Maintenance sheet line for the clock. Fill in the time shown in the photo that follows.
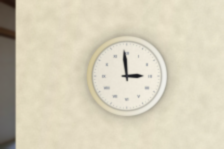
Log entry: 2:59
